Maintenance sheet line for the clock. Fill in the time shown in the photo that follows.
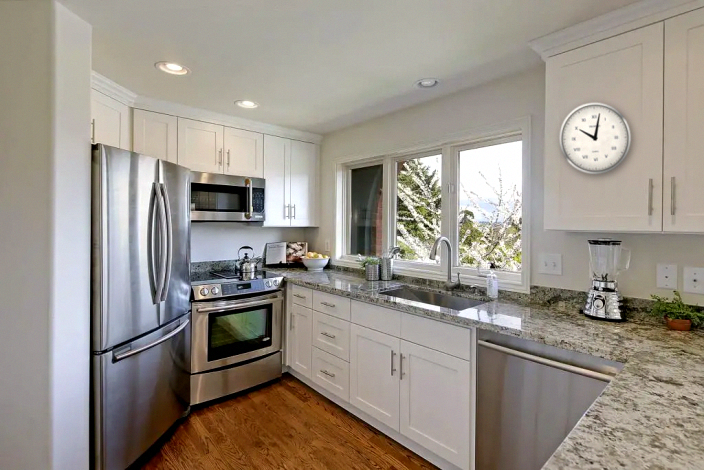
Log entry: 10:02
